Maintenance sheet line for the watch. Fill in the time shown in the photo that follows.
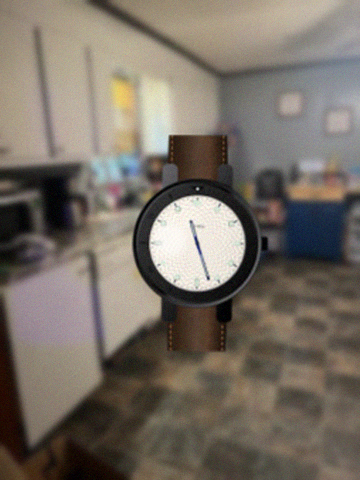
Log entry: 11:27
